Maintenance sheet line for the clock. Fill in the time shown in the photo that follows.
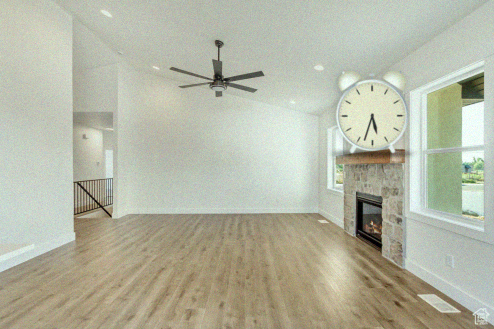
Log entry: 5:33
